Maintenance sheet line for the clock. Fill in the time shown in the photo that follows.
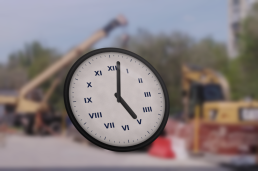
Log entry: 5:02
